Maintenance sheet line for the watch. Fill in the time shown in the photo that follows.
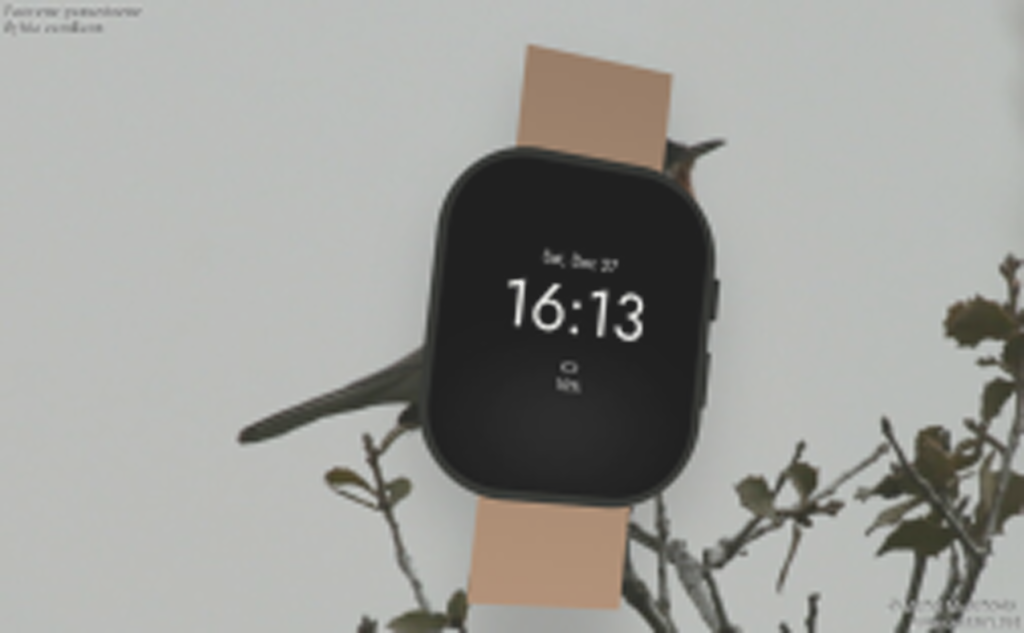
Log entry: 16:13
